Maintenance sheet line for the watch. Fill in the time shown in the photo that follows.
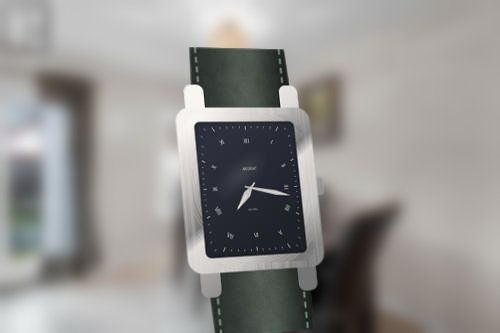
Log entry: 7:17
